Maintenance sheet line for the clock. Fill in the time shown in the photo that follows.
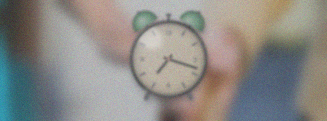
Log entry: 7:18
